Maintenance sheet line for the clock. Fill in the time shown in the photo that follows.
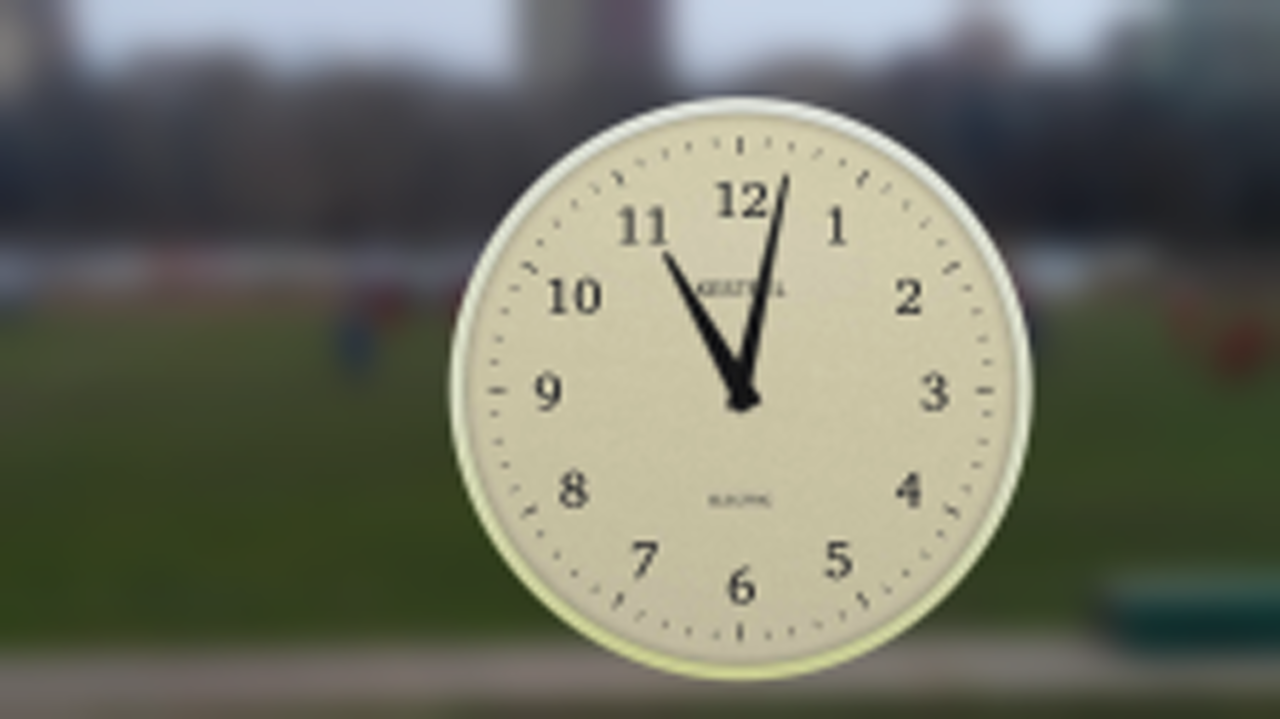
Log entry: 11:02
